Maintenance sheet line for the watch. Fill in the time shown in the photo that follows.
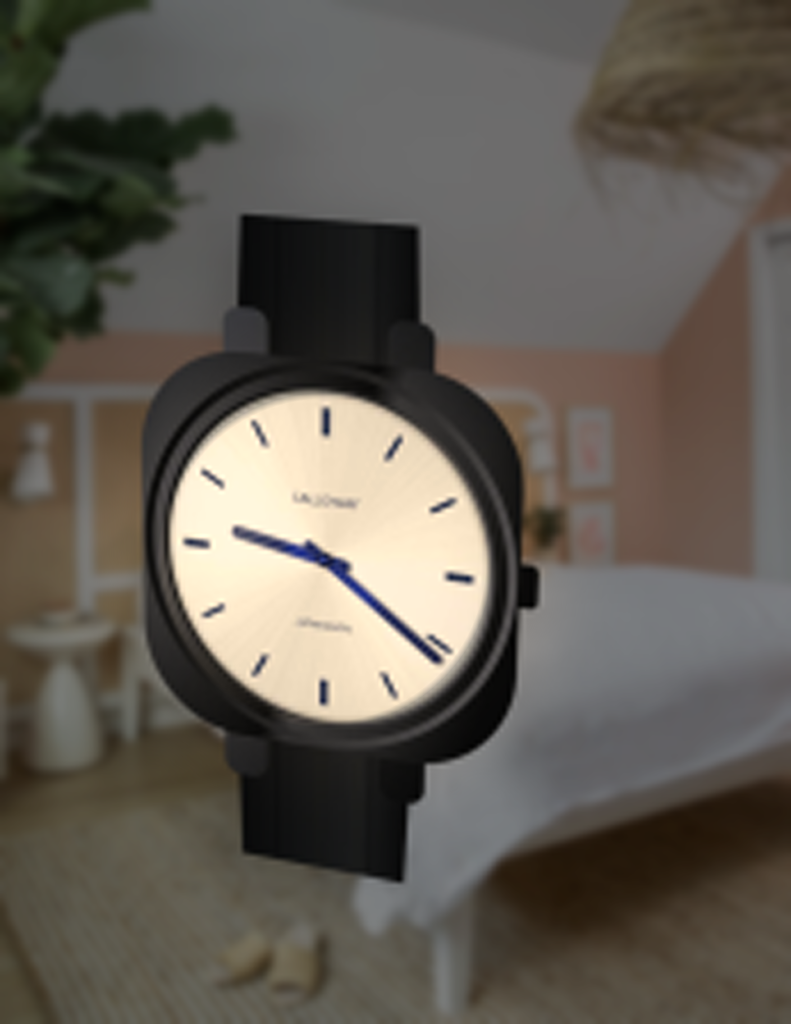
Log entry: 9:21
